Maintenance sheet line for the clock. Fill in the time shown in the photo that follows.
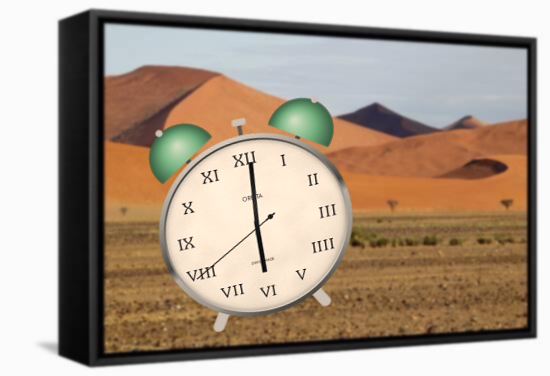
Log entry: 6:00:40
